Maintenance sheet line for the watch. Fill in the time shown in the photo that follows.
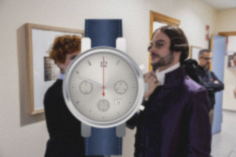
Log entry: 9:49
